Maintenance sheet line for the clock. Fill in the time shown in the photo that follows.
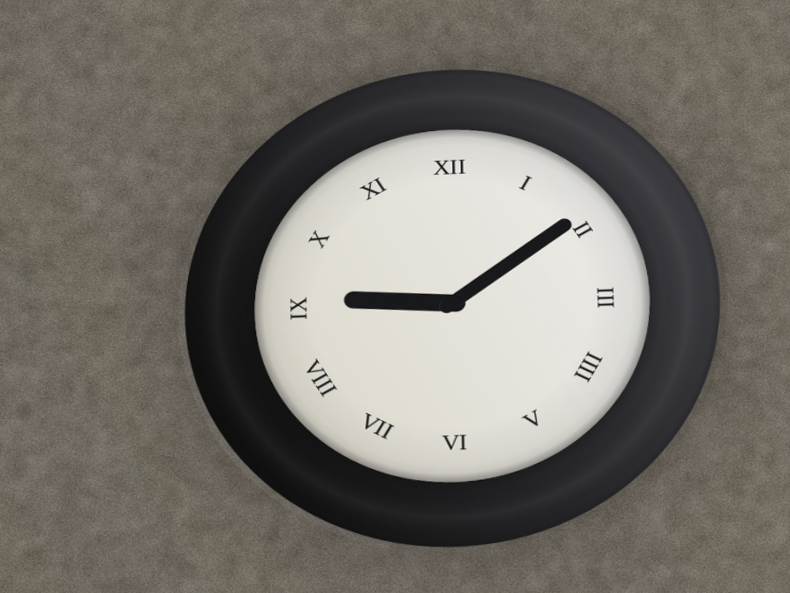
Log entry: 9:09
